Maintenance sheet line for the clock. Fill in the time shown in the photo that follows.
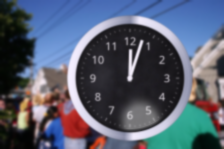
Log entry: 12:03
